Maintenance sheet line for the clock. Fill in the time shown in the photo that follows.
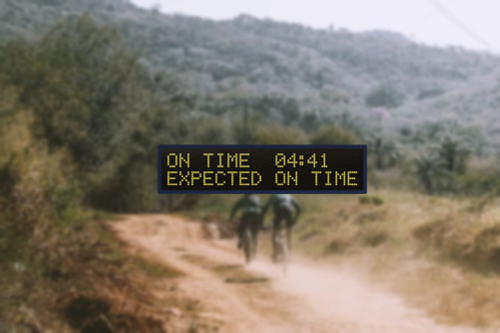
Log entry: 4:41
